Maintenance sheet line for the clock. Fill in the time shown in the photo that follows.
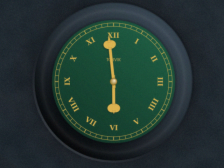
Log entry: 5:59
